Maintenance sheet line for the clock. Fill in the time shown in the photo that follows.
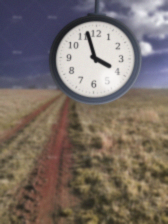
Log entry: 3:57
